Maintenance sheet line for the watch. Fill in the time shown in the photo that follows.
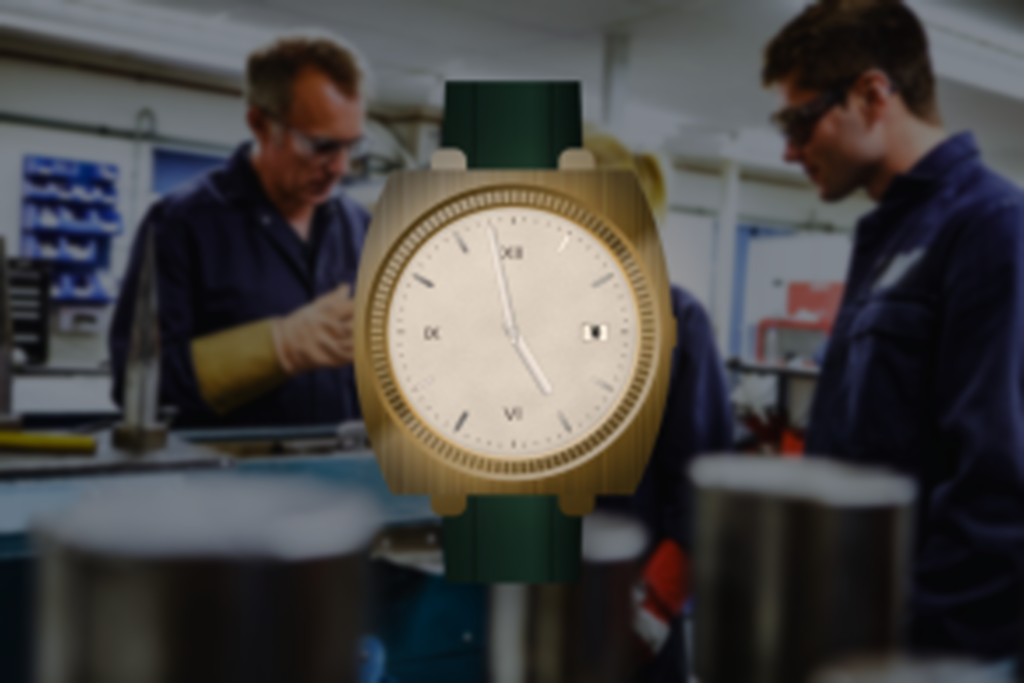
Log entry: 4:58
